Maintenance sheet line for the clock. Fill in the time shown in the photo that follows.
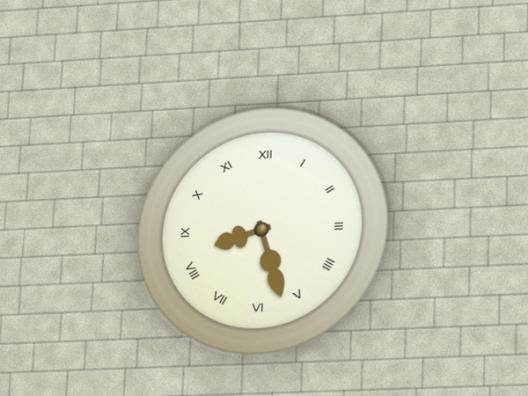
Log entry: 8:27
